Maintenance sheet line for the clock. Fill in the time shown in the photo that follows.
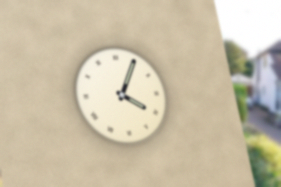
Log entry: 4:05
